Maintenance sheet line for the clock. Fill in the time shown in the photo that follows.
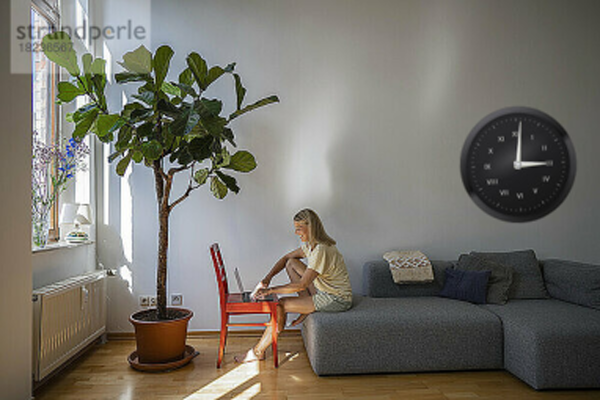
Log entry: 3:01
